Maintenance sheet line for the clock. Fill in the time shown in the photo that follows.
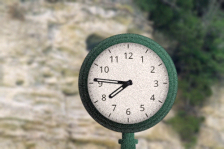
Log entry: 7:46
